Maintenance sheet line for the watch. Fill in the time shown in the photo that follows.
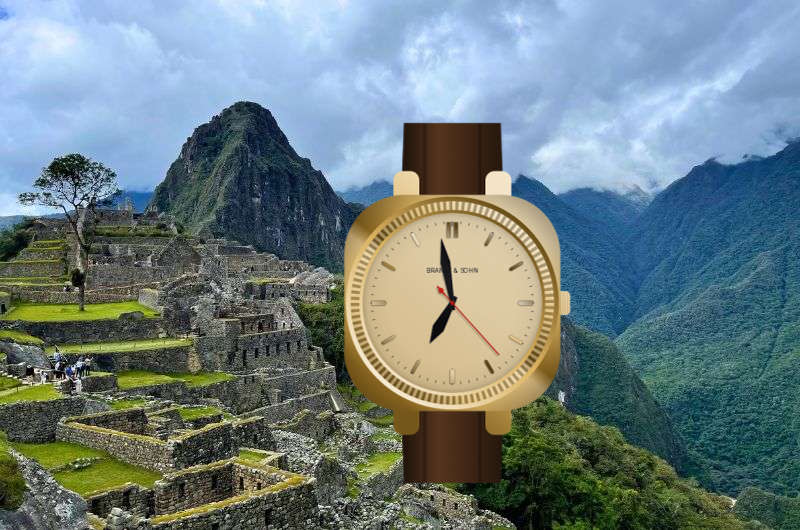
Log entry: 6:58:23
